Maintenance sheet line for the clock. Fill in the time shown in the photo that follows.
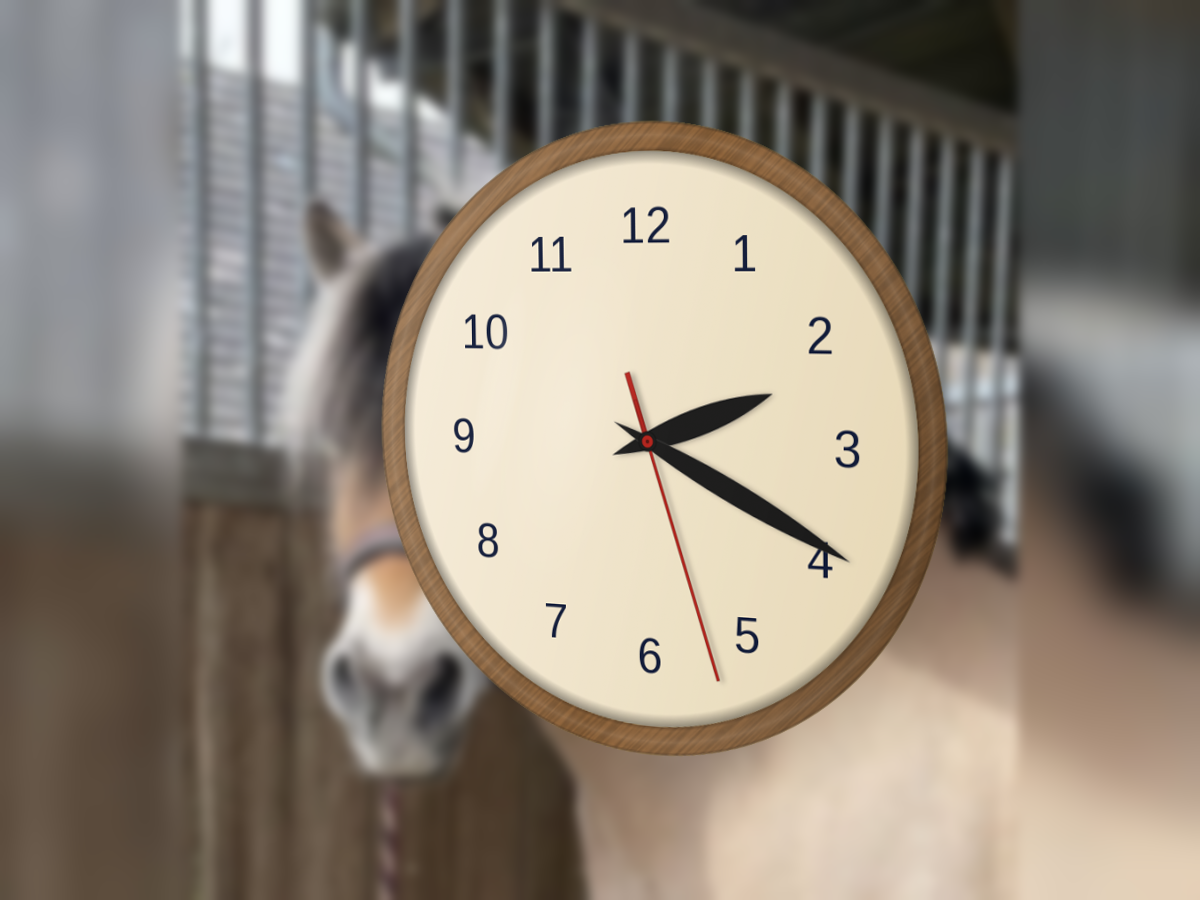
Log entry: 2:19:27
